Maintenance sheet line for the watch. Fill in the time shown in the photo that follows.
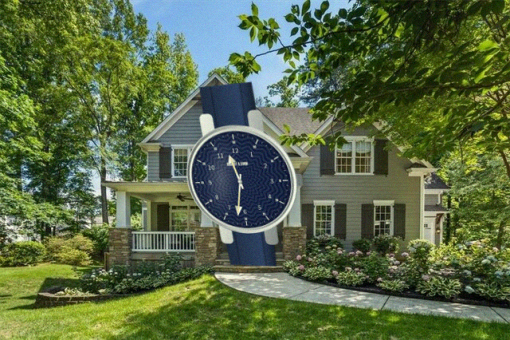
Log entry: 11:32
